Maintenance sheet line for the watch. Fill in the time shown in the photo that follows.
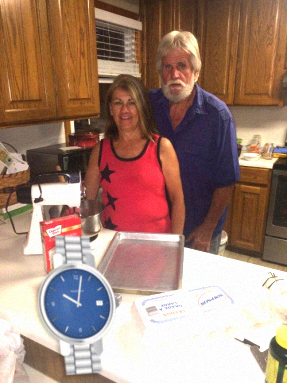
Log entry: 10:02
